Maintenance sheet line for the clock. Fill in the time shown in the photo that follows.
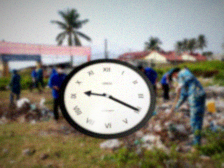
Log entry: 9:20
